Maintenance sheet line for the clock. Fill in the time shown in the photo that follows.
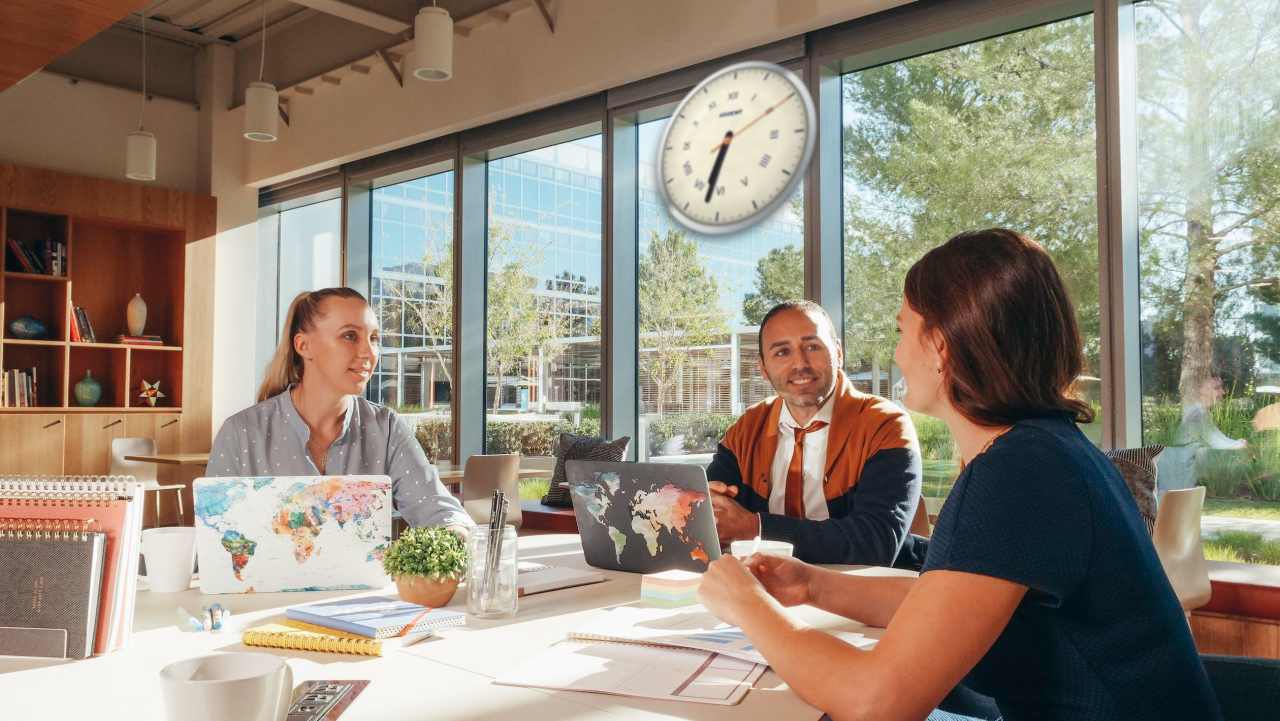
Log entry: 6:32:10
